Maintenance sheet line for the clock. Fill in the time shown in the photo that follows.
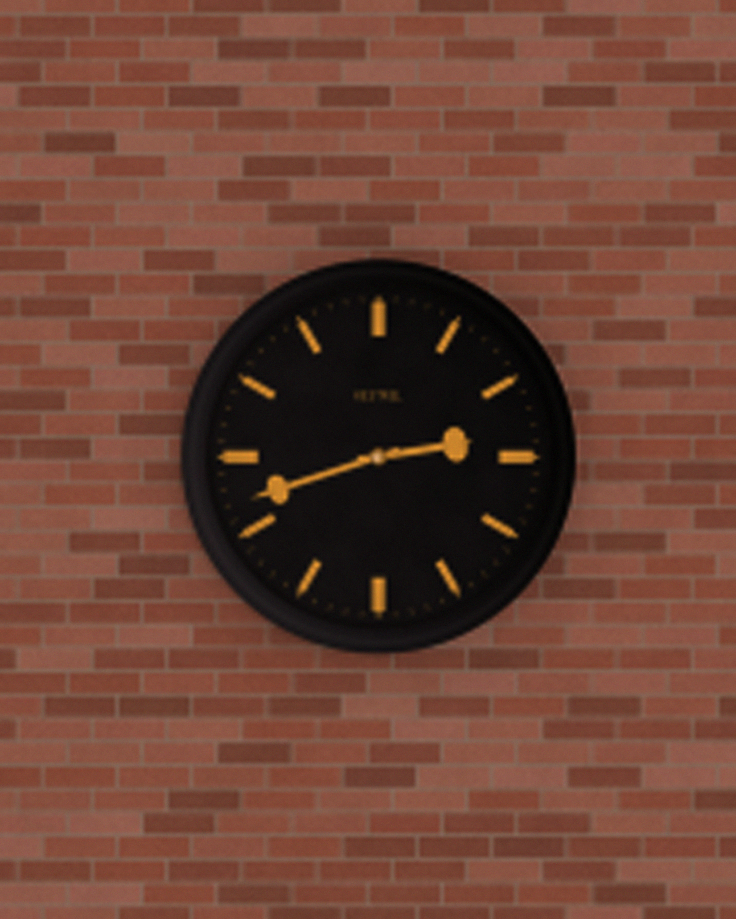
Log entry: 2:42
